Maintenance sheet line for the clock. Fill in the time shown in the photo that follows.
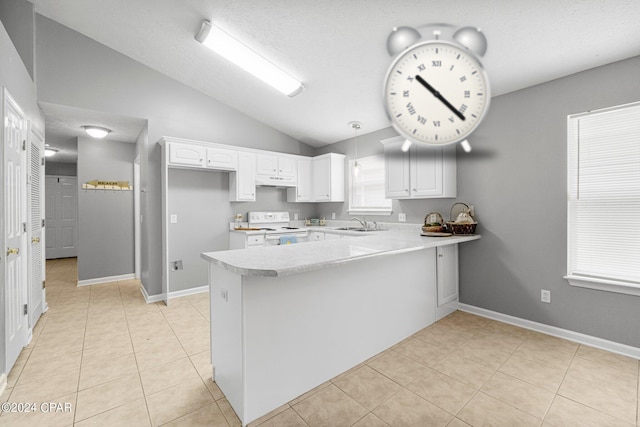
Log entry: 10:22
